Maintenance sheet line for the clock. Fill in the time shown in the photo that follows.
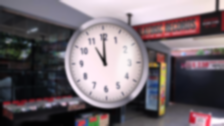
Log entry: 11:00
